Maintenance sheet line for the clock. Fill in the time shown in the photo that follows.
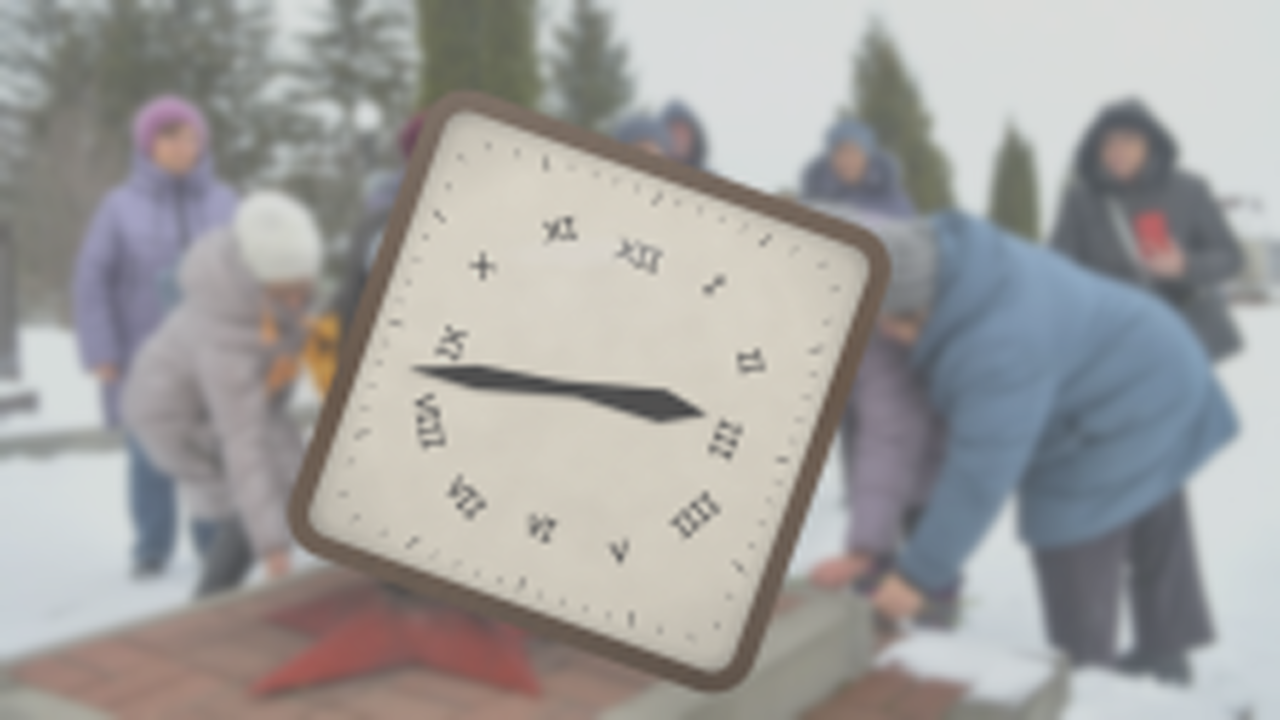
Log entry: 2:43
